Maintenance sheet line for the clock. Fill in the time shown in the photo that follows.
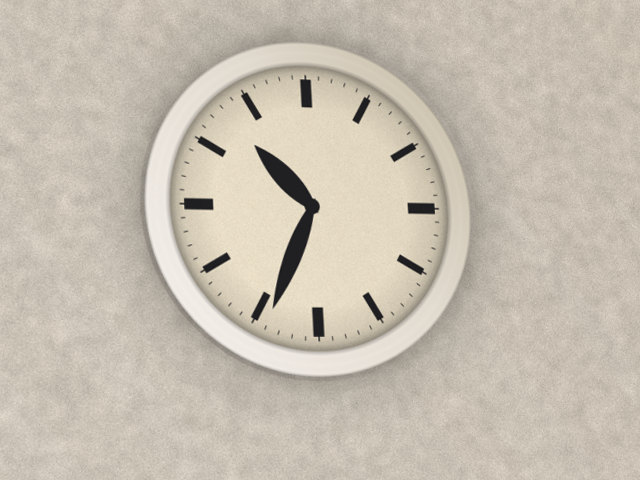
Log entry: 10:34
